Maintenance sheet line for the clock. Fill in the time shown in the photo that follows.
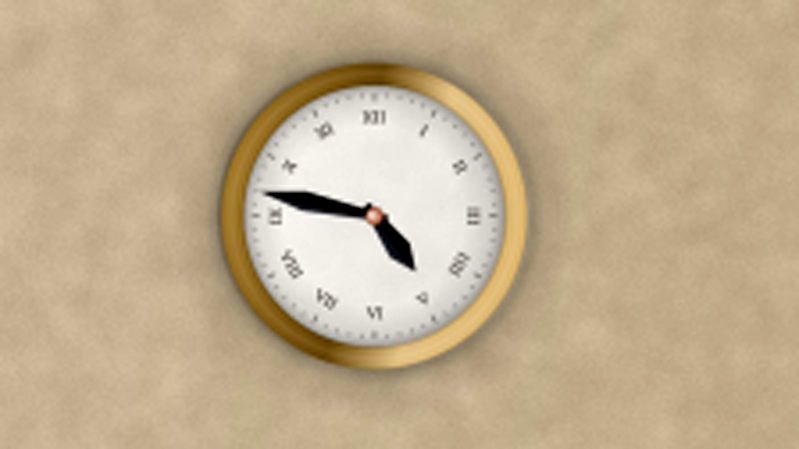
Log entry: 4:47
